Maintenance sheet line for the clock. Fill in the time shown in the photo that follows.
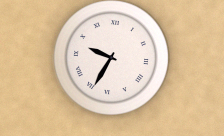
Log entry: 9:34
